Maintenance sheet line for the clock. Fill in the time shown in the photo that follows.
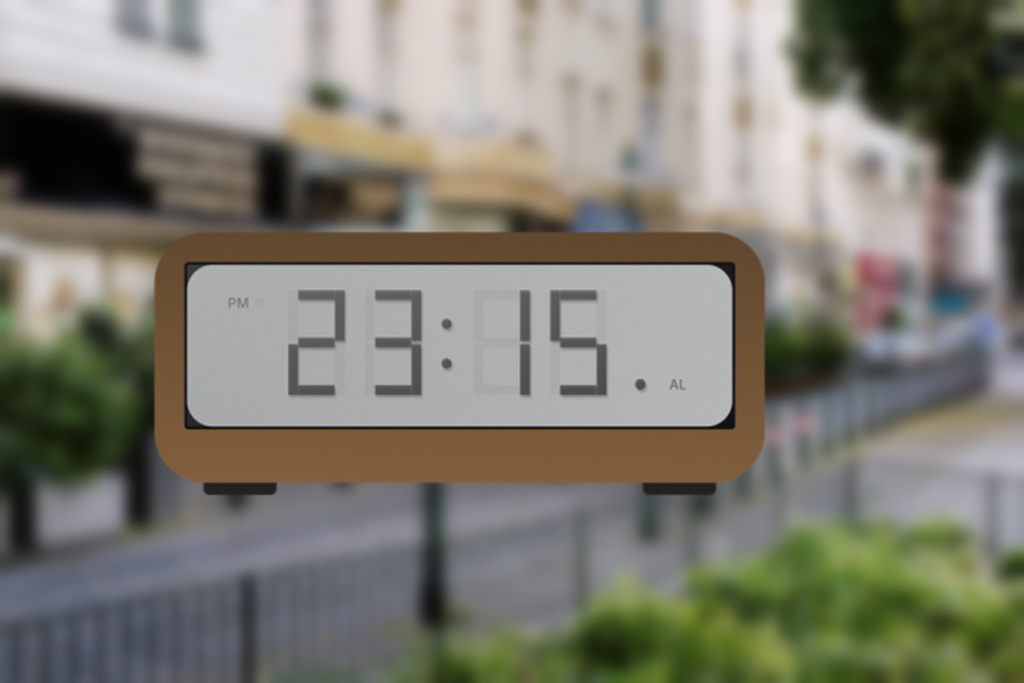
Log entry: 23:15
